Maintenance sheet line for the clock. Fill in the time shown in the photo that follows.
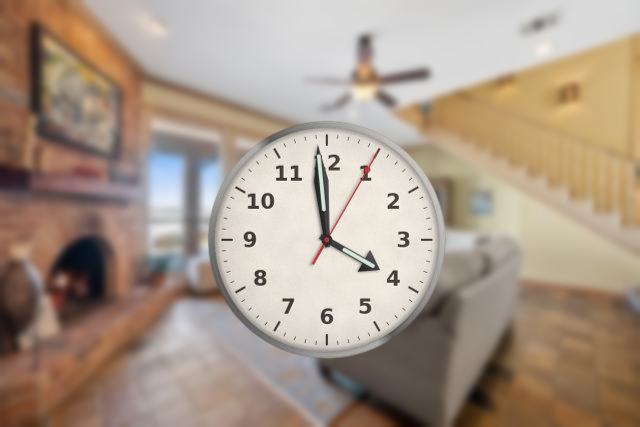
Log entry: 3:59:05
